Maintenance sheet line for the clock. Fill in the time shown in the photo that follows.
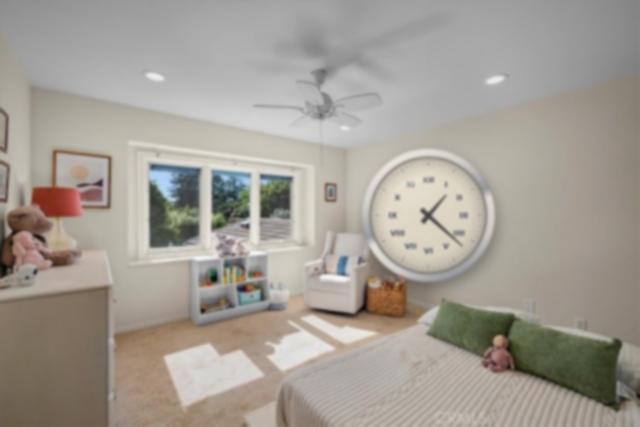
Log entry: 1:22
